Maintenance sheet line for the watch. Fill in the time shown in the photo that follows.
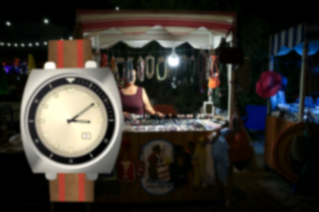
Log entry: 3:09
